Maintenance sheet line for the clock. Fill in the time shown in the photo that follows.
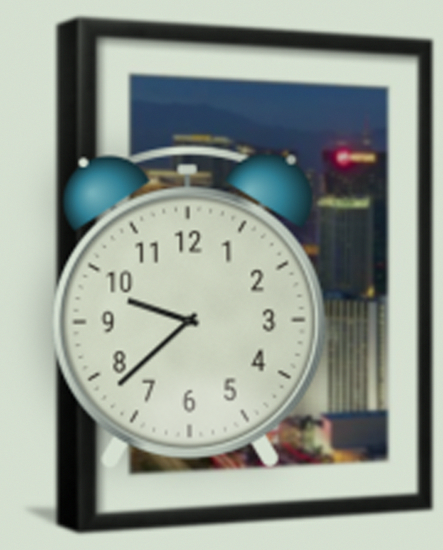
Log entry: 9:38
